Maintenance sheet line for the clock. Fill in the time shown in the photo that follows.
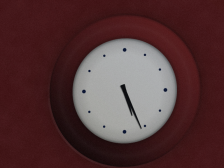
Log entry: 5:26
